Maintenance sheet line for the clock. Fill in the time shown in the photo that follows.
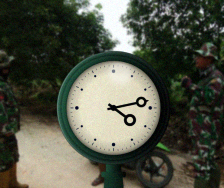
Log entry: 4:13
